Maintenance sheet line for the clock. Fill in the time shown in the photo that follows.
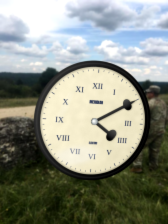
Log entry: 4:10
